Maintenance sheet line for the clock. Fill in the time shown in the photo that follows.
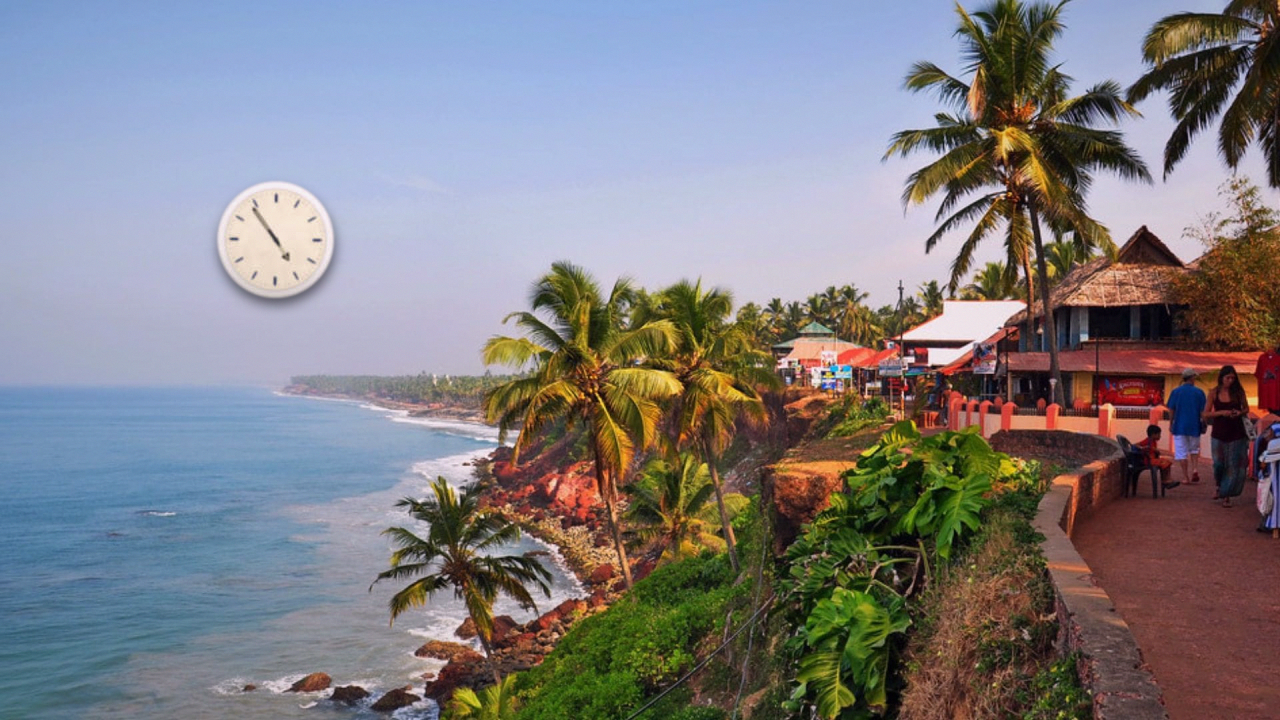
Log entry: 4:54
